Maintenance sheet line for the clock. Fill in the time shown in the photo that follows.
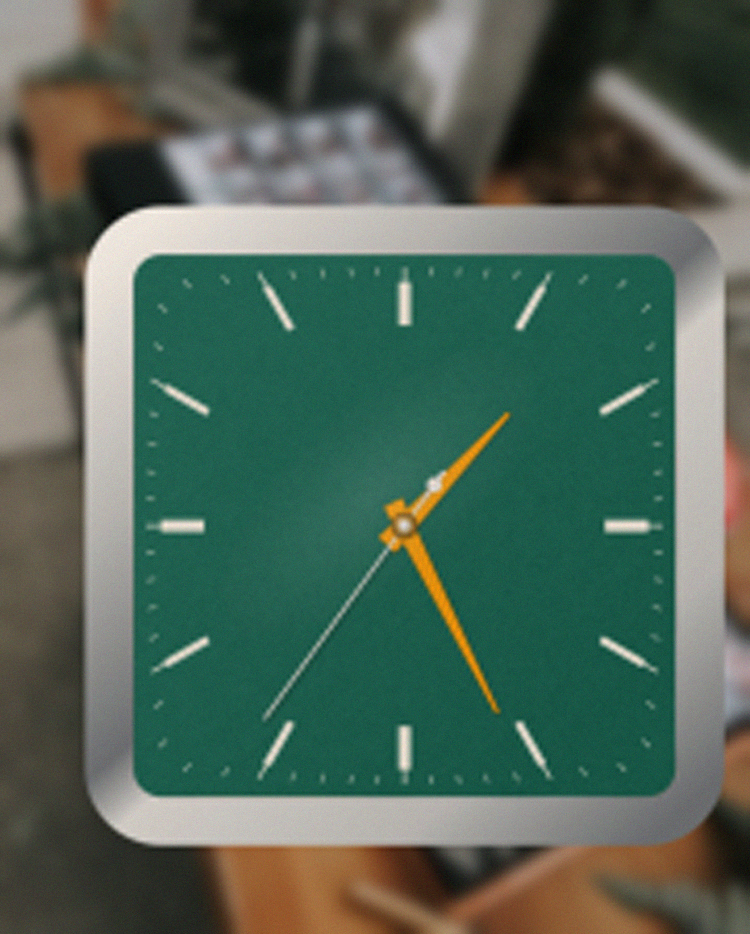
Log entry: 1:25:36
